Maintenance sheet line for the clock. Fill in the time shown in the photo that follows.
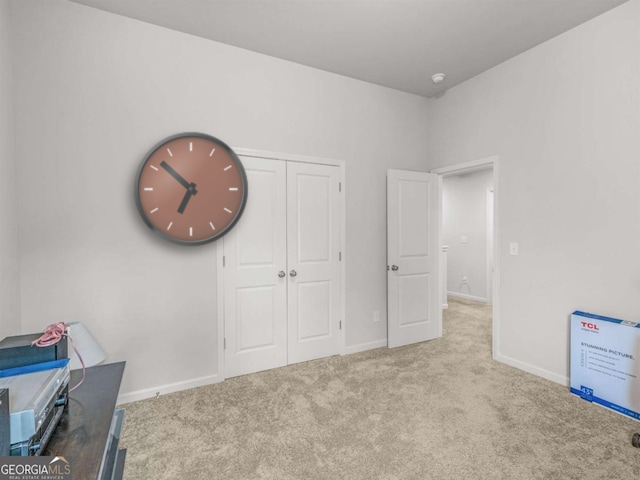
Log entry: 6:52
